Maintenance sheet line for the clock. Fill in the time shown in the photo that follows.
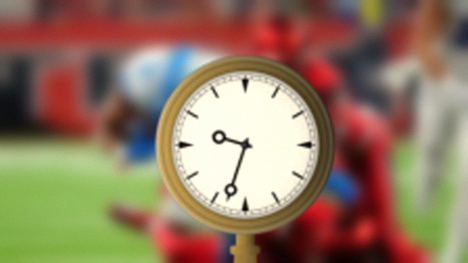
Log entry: 9:33
